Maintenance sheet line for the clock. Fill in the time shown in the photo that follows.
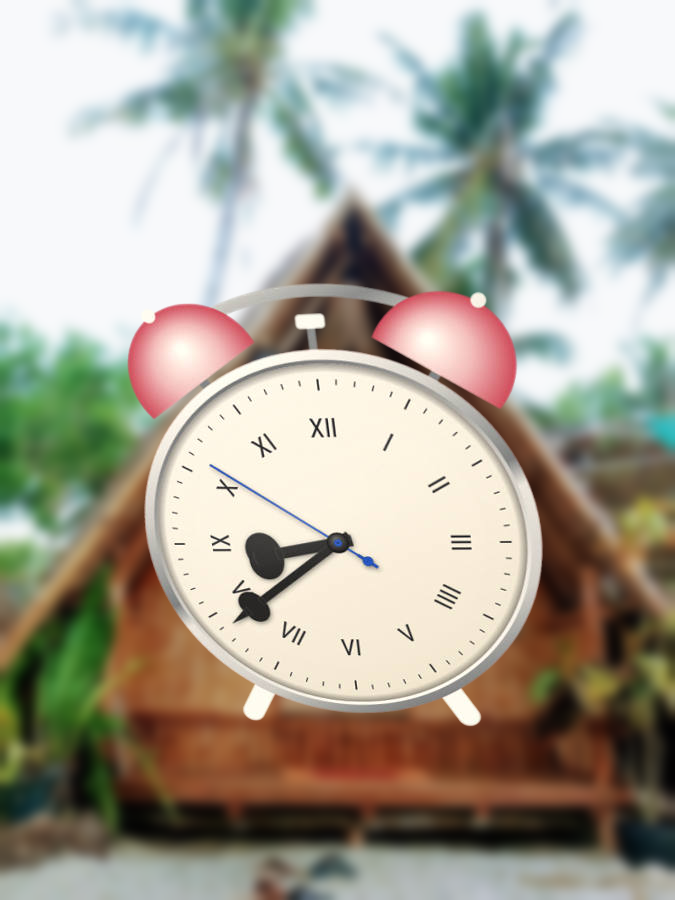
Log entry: 8:38:51
